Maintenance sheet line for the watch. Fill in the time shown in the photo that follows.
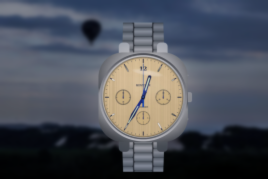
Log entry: 12:35
